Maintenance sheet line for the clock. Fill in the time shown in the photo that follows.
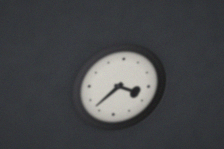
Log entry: 3:37
